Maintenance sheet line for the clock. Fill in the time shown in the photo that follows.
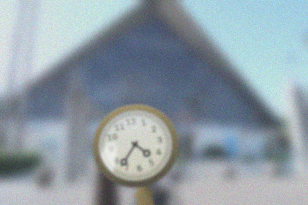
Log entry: 4:37
